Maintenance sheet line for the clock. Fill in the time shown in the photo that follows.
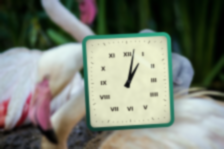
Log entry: 1:02
